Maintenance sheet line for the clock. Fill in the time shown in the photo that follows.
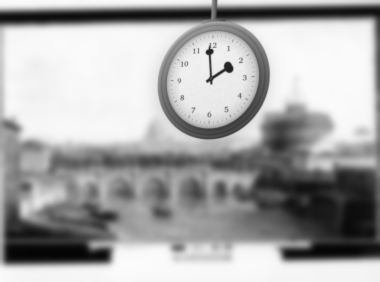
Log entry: 1:59
